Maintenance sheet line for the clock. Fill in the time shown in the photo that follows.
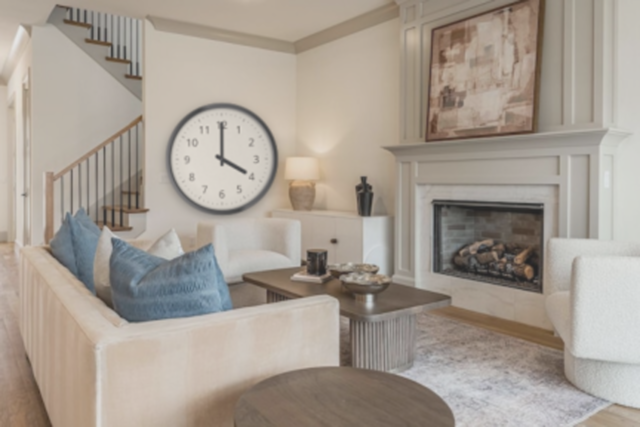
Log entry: 4:00
